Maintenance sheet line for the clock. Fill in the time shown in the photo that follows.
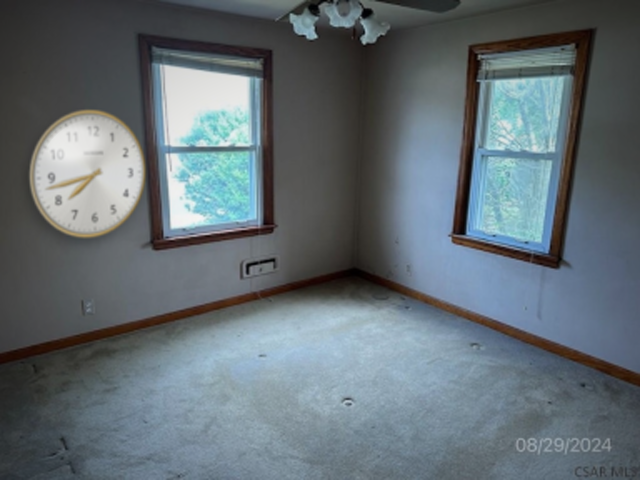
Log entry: 7:43
